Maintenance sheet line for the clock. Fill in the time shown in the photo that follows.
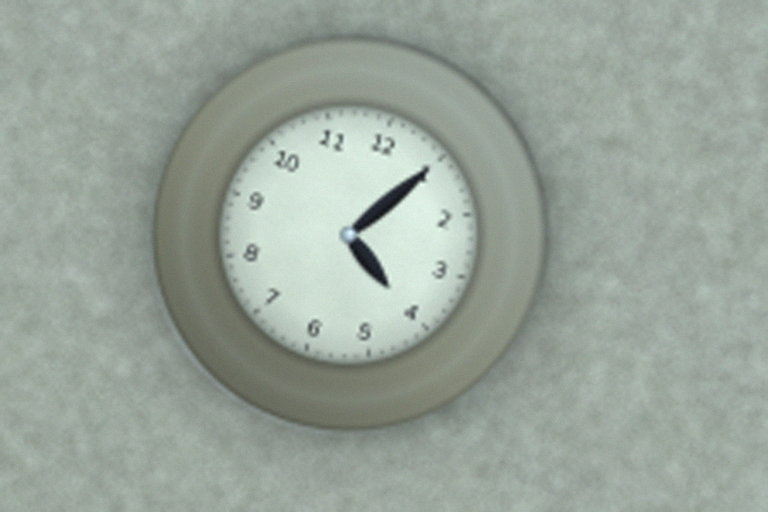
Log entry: 4:05
